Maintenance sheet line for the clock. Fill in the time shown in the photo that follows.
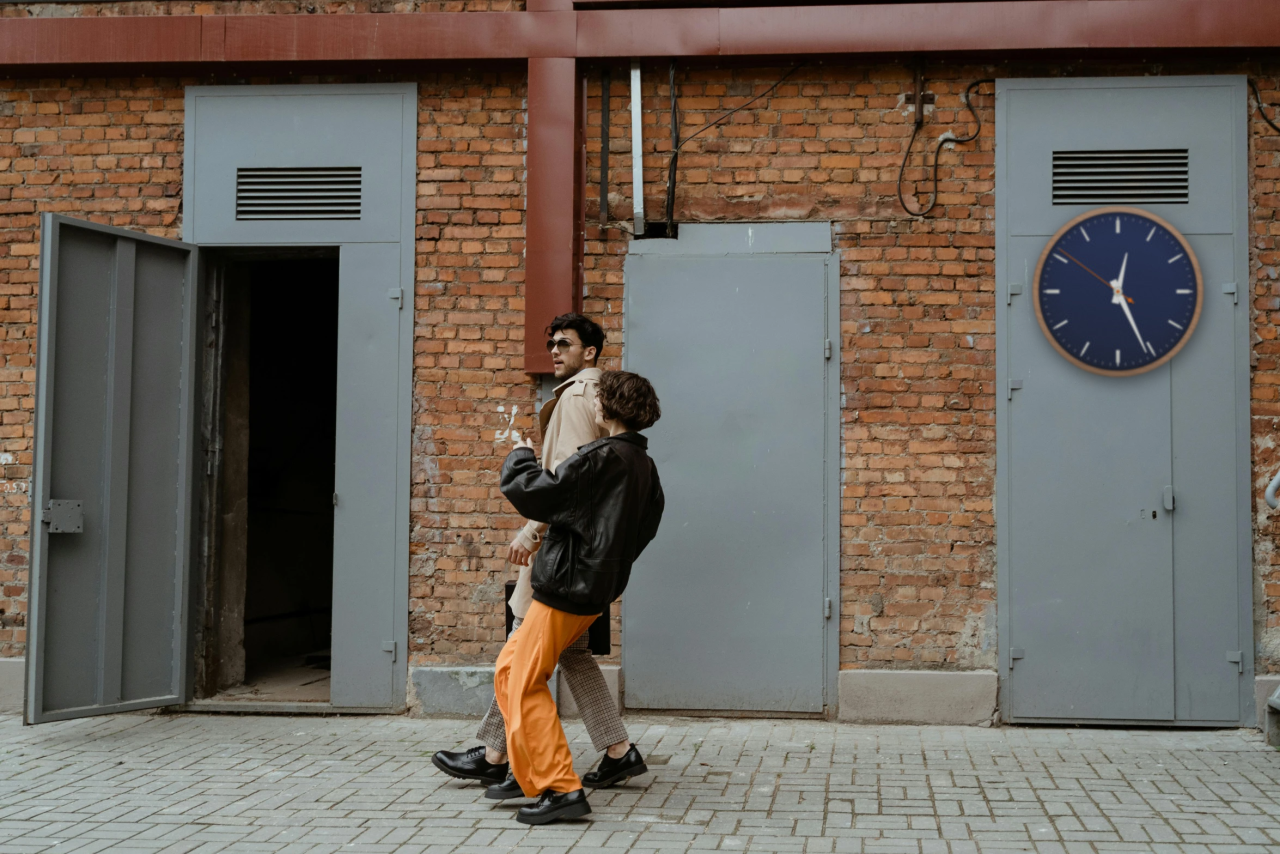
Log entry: 12:25:51
